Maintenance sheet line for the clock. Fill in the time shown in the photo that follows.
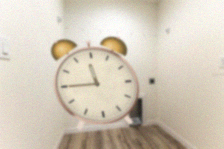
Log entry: 11:45
